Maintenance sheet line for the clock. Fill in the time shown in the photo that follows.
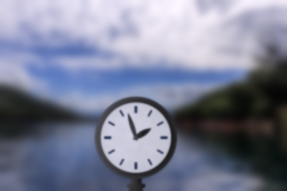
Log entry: 1:57
